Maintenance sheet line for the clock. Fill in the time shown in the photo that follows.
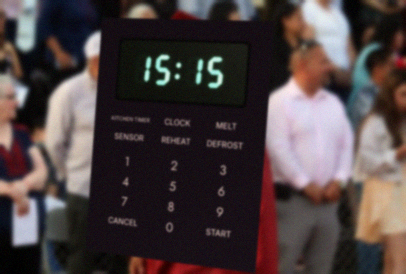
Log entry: 15:15
